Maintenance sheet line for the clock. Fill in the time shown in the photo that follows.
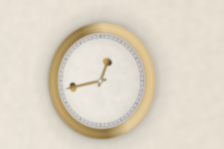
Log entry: 12:43
